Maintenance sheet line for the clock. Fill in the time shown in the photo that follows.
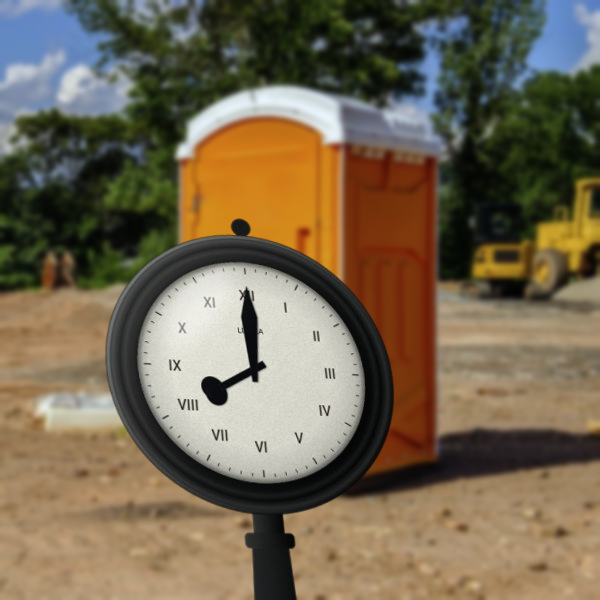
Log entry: 8:00
